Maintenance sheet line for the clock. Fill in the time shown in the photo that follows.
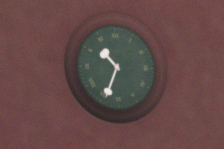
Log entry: 10:34
